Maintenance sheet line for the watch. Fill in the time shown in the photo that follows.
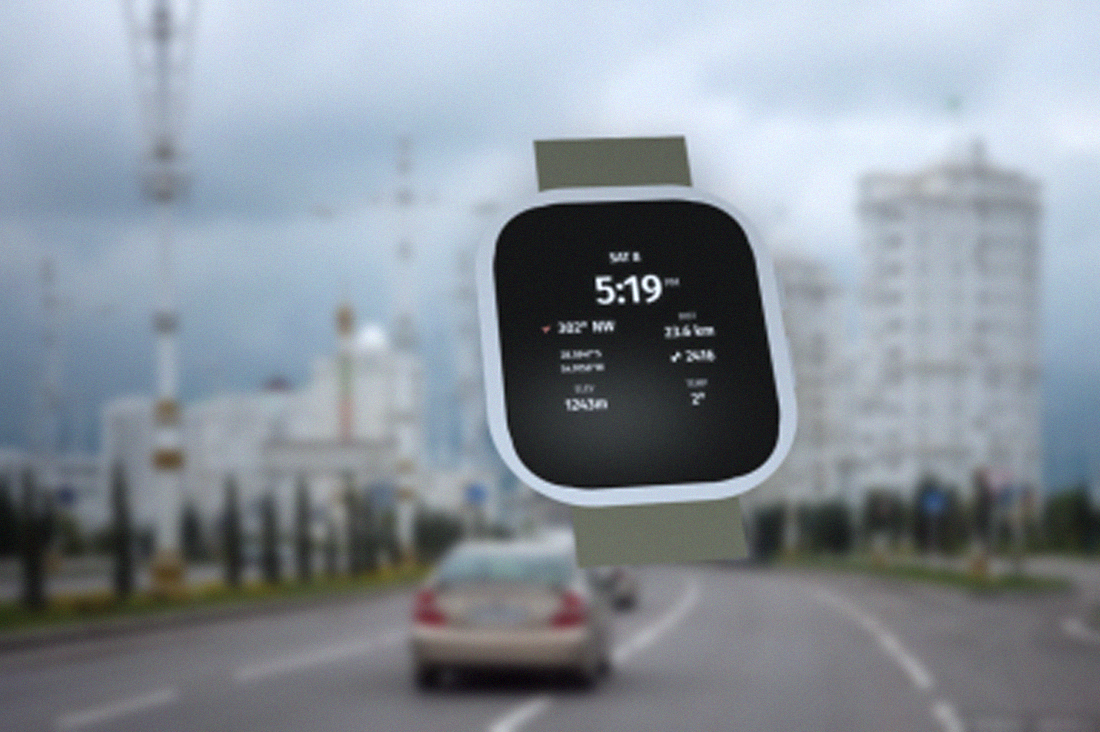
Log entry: 5:19
